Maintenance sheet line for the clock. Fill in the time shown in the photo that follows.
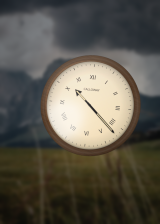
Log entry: 10:22
